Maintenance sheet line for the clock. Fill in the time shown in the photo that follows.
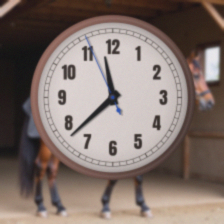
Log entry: 11:37:56
